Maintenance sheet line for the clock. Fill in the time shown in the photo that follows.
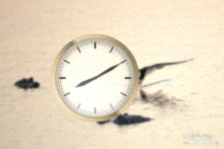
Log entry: 8:10
